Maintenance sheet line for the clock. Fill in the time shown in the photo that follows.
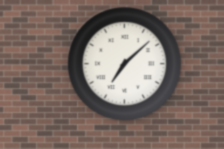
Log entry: 7:08
